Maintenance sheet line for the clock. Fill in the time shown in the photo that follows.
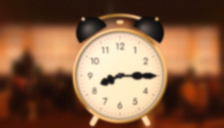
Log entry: 8:15
